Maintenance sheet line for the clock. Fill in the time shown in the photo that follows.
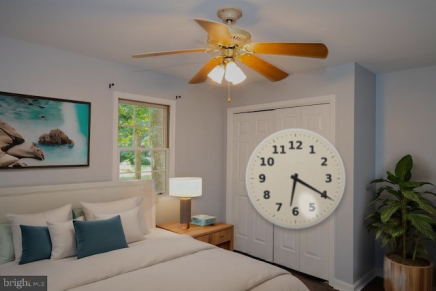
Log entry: 6:20
